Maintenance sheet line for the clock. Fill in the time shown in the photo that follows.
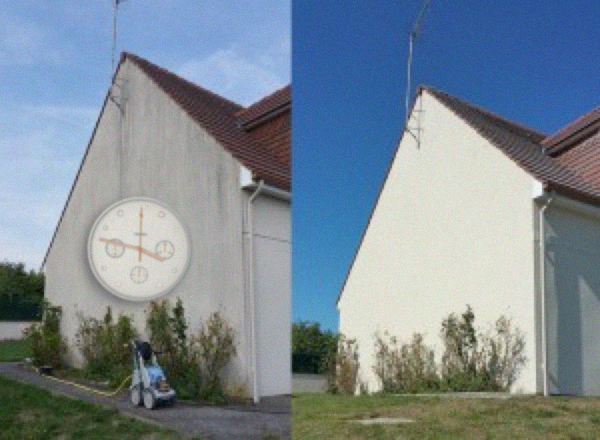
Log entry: 3:47
